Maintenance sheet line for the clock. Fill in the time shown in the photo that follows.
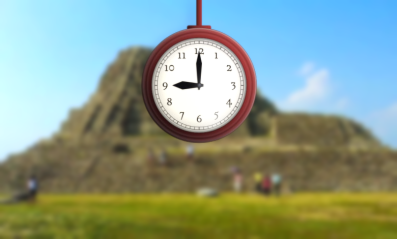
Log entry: 9:00
